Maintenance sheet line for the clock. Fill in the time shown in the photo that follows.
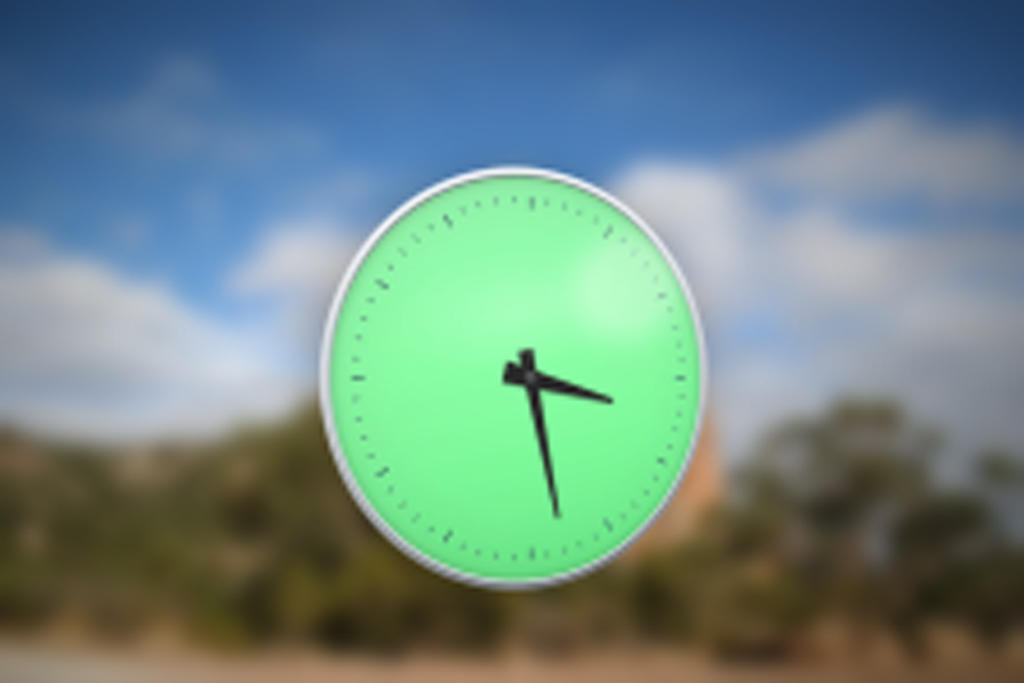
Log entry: 3:28
